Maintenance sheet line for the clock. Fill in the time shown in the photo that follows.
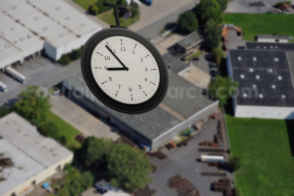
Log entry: 8:54
